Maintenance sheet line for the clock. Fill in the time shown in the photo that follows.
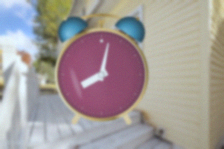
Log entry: 8:02
